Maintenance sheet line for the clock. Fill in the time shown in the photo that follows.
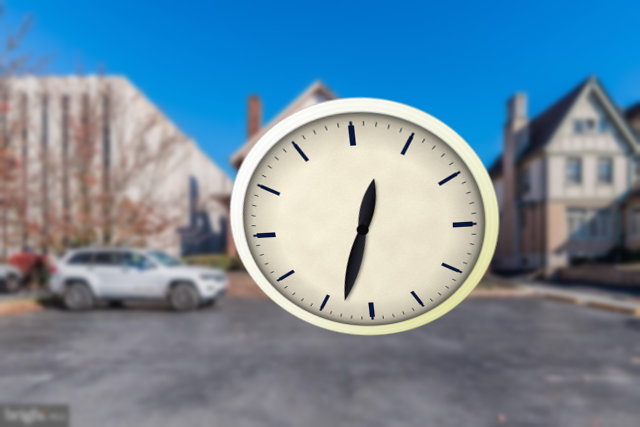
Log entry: 12:33
